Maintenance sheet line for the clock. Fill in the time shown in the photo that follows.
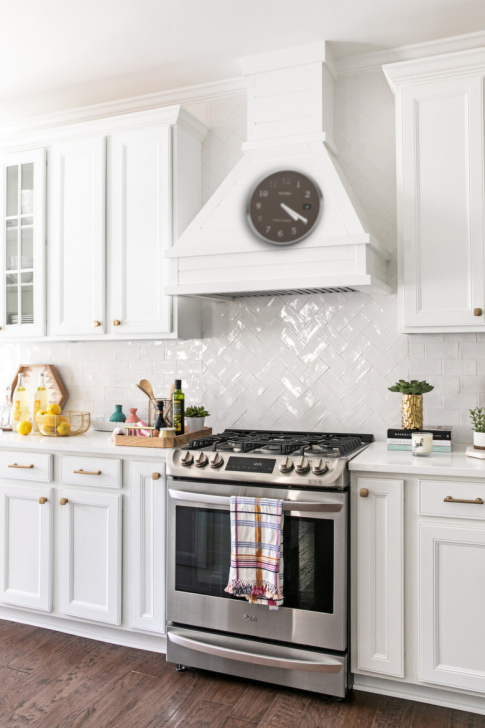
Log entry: 4:20
